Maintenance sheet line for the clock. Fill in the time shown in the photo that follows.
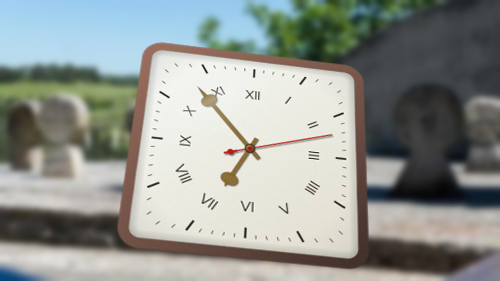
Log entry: 6:53:12
